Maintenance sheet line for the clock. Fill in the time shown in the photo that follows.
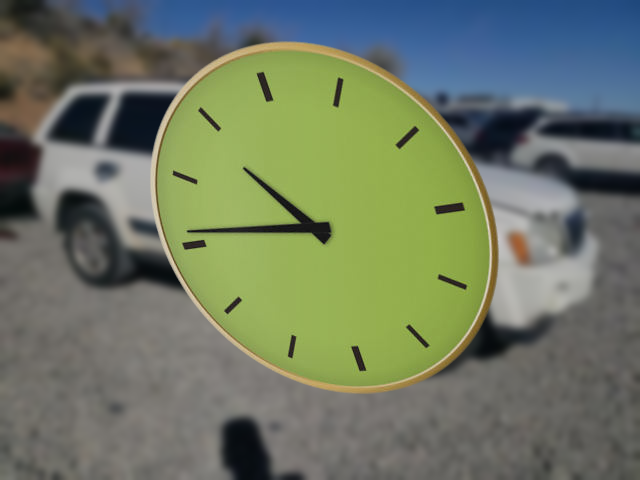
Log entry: 10:46
